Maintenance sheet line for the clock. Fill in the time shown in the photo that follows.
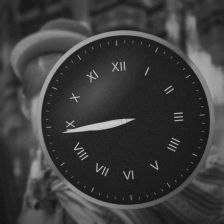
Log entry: 8:44
